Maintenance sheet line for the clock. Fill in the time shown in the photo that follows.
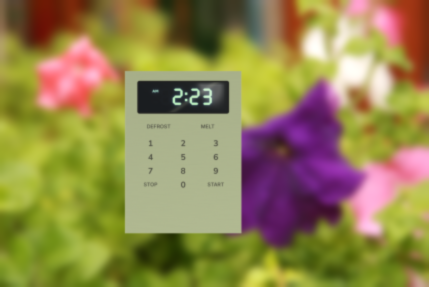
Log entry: 2:23
